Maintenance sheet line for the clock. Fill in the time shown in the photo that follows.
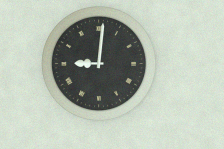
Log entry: 9:01
